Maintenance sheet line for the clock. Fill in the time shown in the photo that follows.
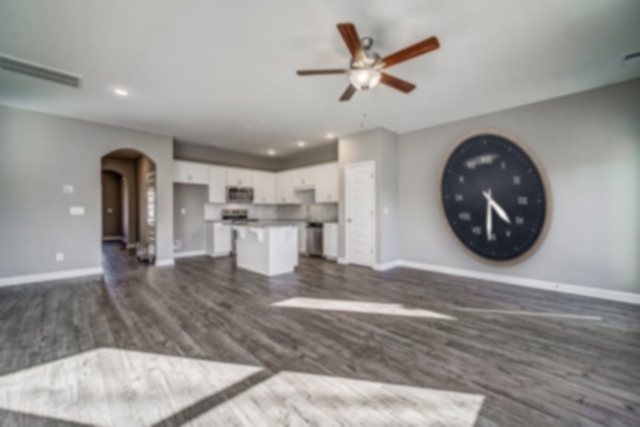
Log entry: 4:31
